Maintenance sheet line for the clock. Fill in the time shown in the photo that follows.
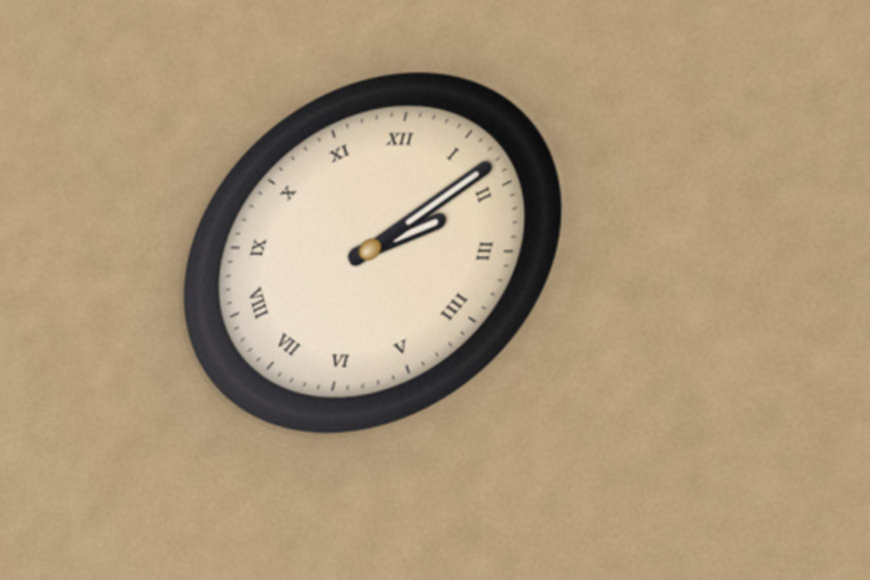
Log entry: 2:08
